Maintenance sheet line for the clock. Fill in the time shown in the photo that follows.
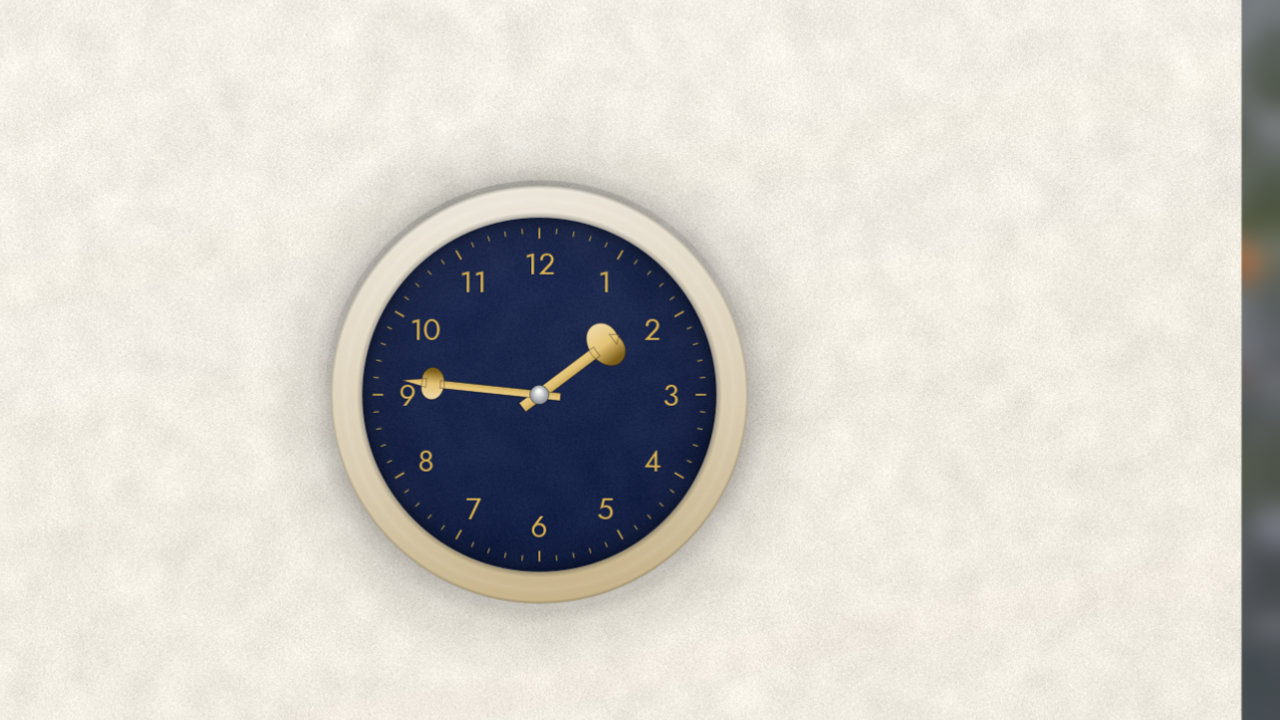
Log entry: 1:46
